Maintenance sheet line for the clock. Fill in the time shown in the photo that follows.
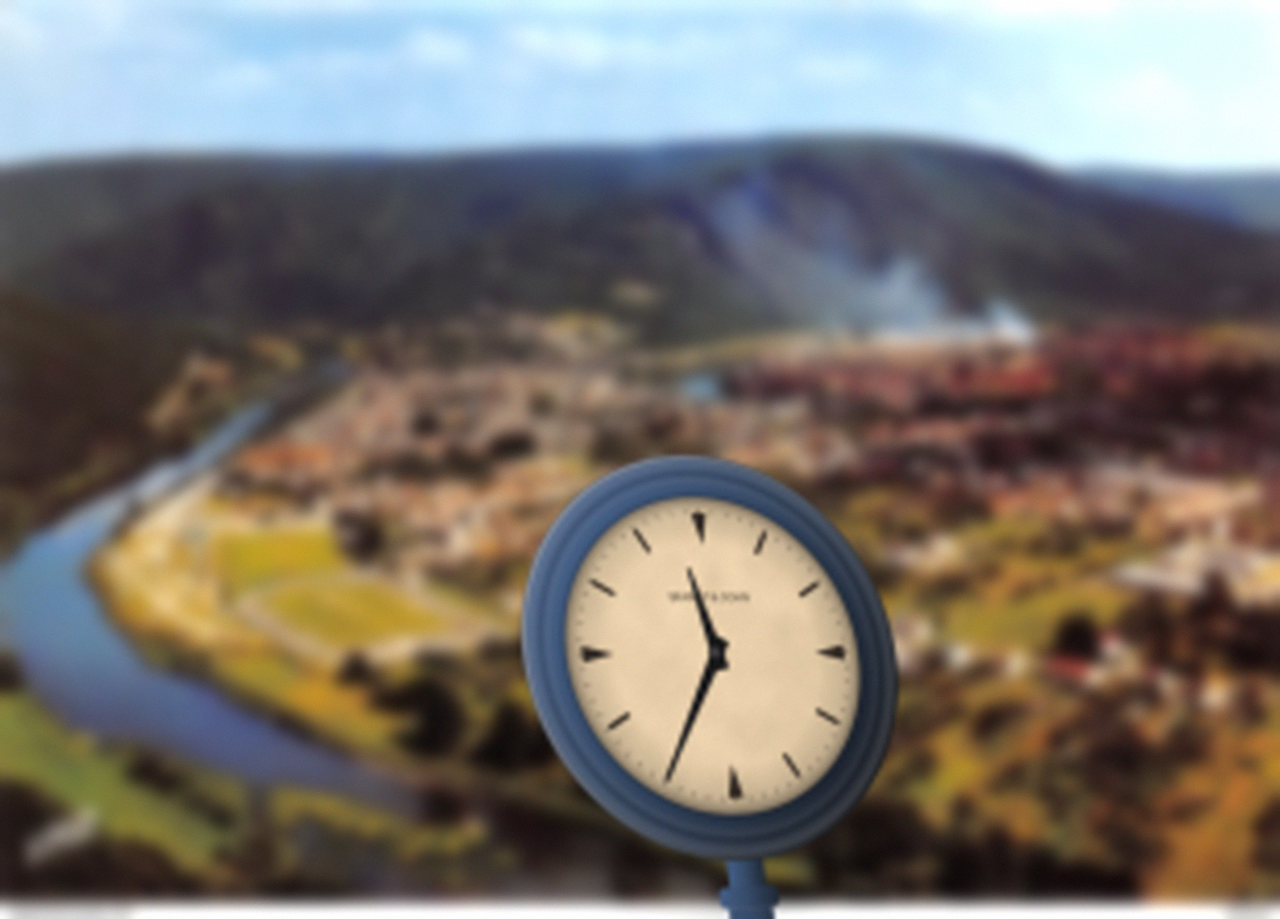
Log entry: 11:35
